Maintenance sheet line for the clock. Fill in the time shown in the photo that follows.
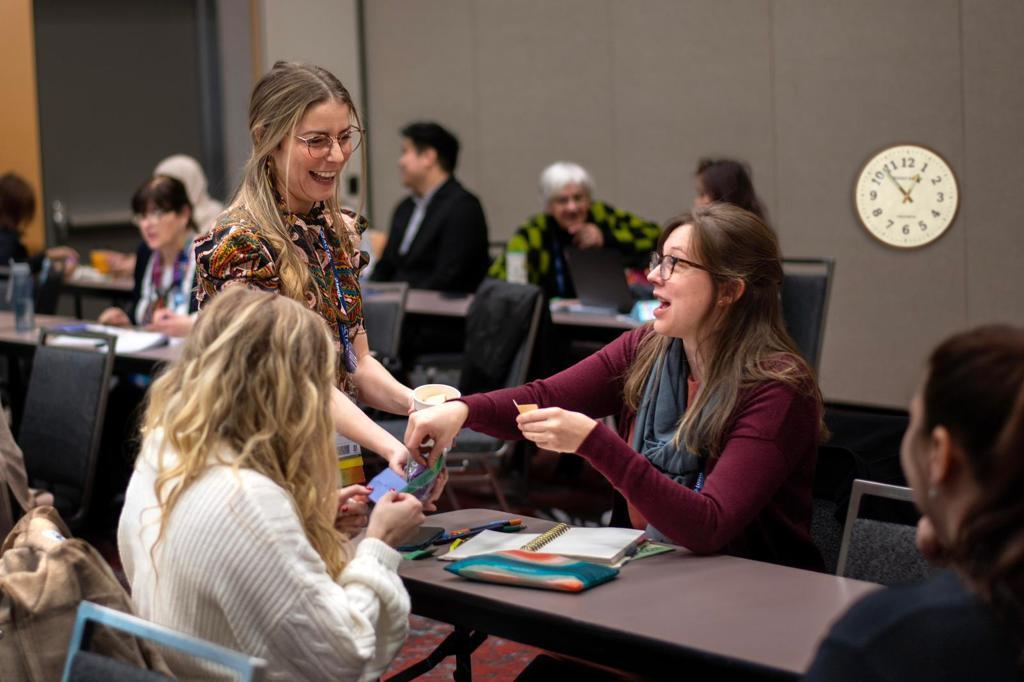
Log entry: 12:53
